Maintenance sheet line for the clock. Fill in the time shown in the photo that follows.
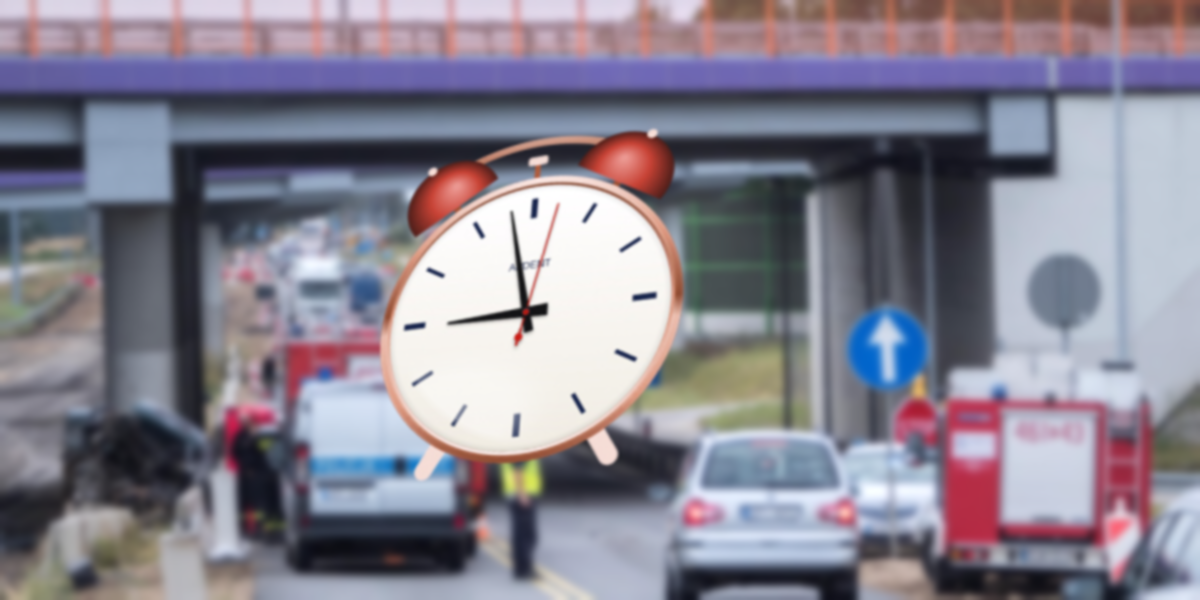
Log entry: 8:58:02
